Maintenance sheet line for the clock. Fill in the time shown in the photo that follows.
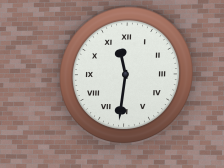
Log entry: 11:31
